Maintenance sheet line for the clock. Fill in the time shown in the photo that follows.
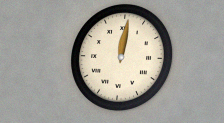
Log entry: 12:01
